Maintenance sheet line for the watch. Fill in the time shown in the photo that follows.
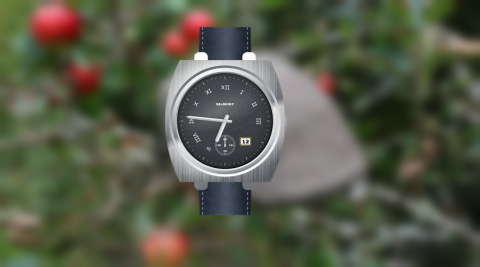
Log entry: 6:46
